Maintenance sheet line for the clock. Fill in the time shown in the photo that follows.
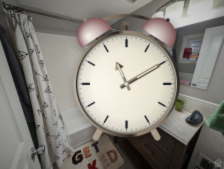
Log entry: 11:10
